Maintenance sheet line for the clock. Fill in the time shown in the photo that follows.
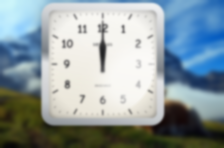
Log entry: 12:00
